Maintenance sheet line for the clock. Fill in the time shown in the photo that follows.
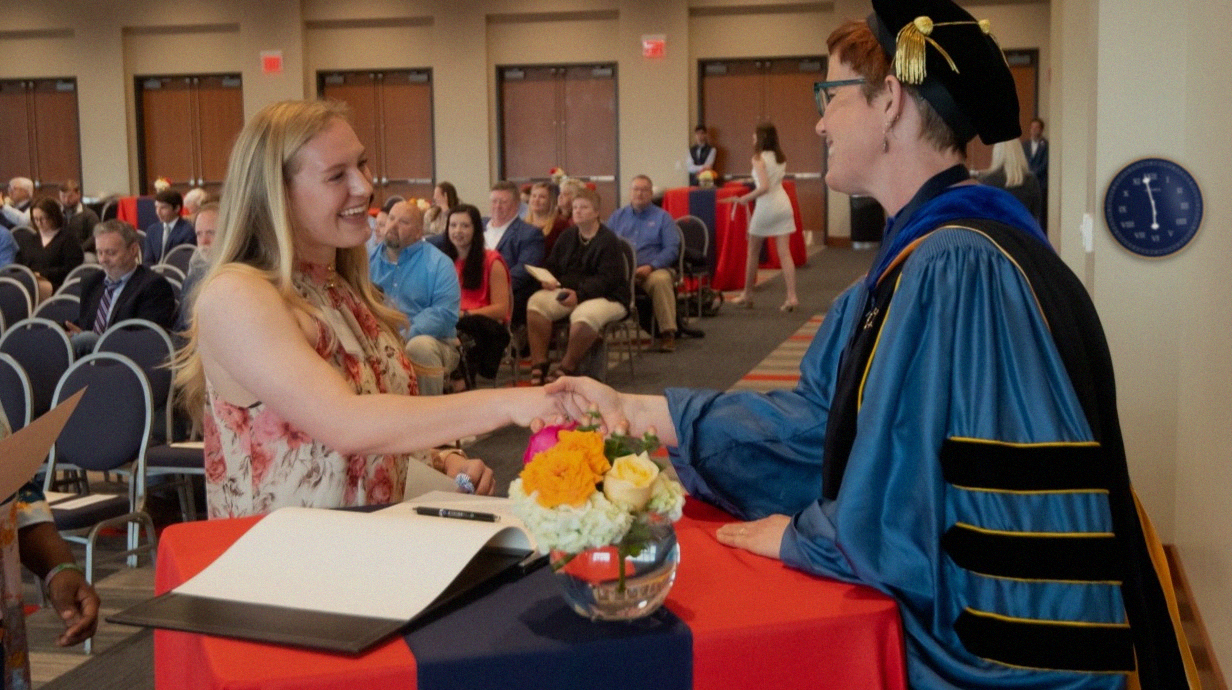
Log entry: 5:58
